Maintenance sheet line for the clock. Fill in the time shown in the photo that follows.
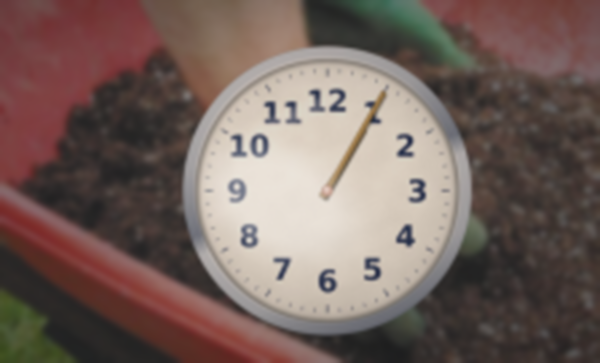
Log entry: 1:05
